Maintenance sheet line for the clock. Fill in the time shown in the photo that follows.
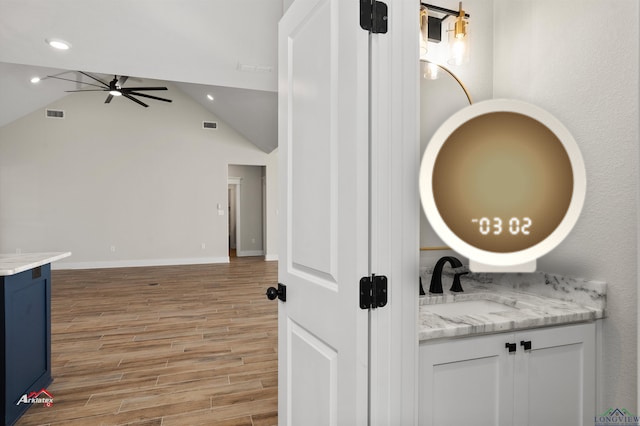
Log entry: 3:02
